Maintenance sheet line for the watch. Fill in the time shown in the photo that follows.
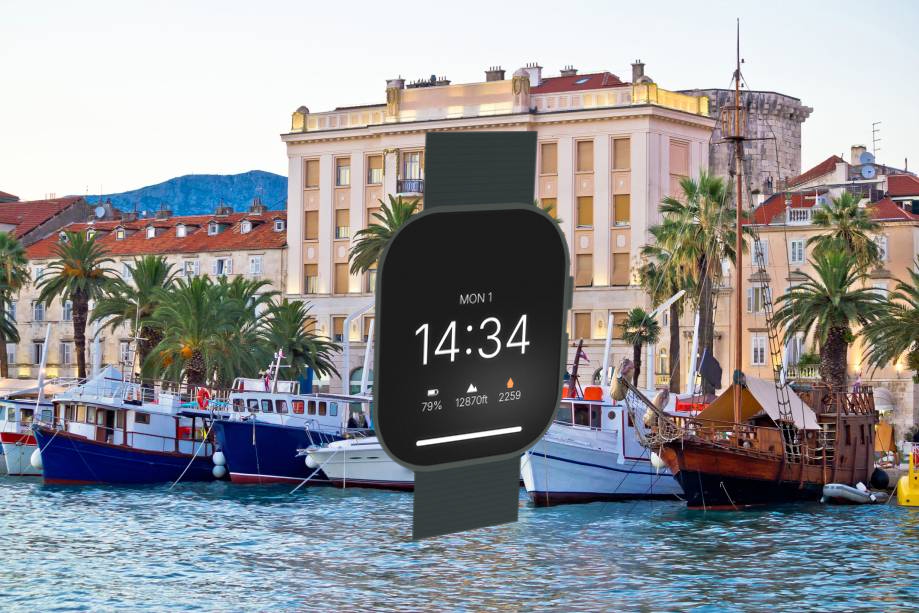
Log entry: 14:34
